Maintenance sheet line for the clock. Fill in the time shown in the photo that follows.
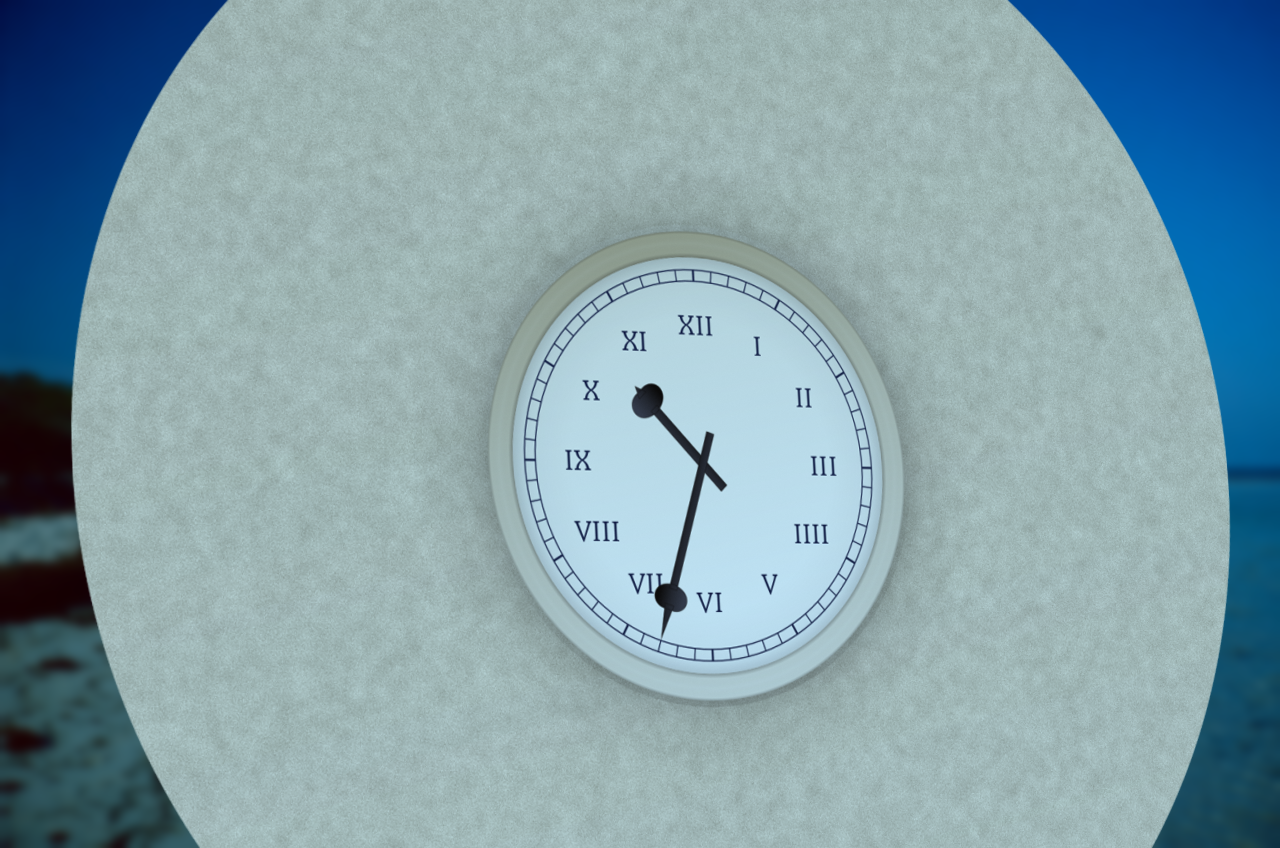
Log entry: 10:33
